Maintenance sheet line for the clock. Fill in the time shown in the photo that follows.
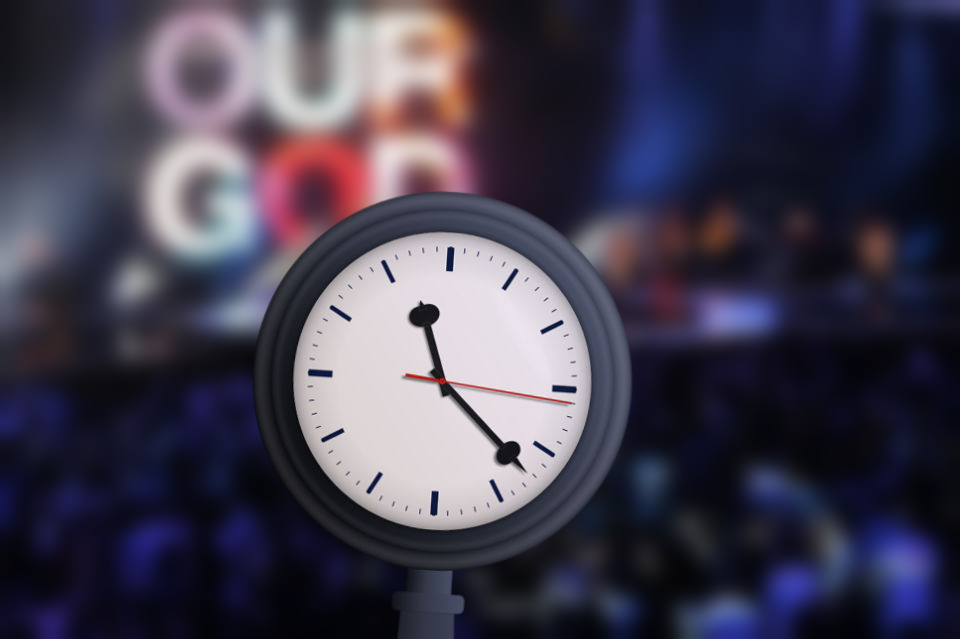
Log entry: 11:22:16
